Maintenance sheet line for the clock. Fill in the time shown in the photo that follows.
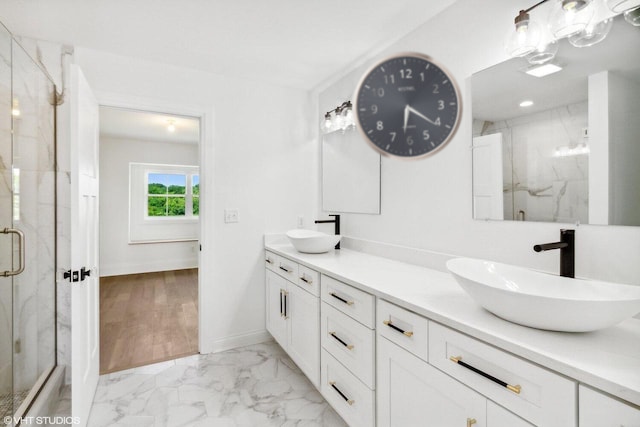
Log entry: 6:21
